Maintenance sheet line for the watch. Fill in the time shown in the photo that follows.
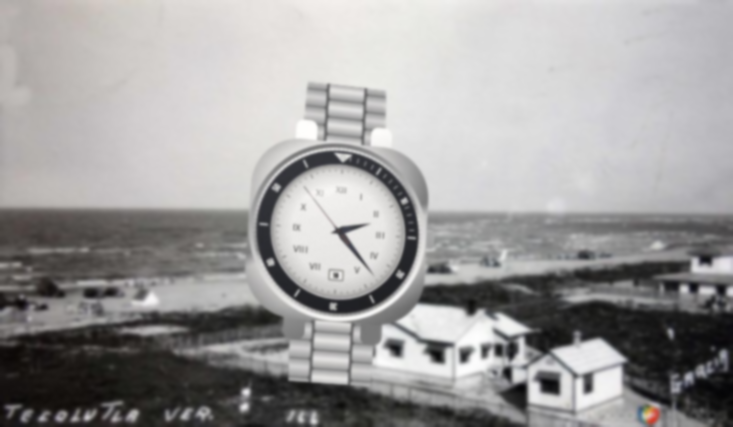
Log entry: 2:22:53
